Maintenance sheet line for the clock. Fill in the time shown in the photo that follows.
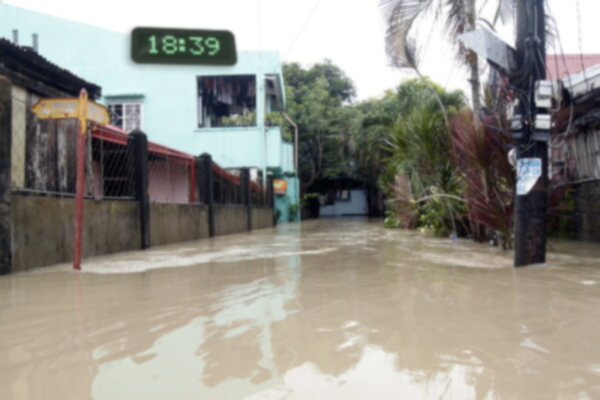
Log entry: 18:39
